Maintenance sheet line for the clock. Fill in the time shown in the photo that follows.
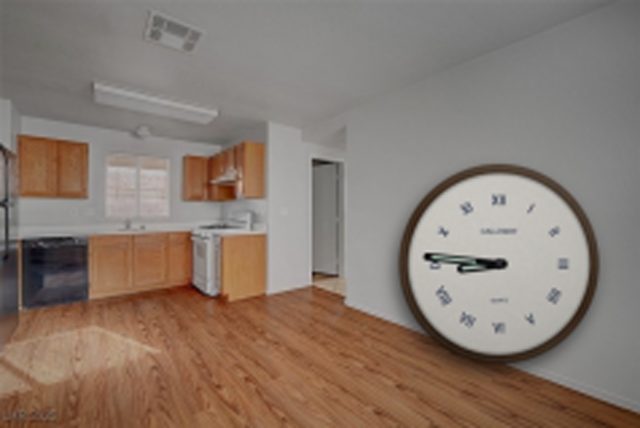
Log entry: 8:46
